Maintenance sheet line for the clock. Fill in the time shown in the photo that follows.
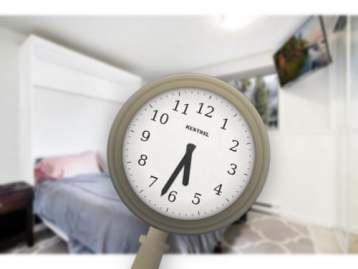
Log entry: 5:32
